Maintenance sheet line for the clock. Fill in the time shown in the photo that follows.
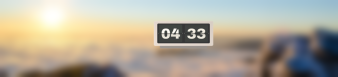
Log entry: 4:33
